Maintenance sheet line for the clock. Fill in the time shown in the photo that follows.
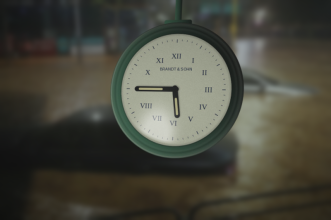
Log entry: 5:45
